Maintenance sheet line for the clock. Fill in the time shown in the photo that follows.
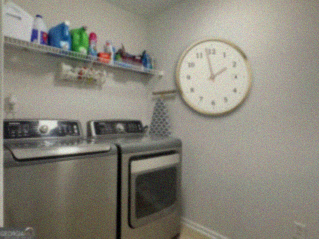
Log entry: 1:58
